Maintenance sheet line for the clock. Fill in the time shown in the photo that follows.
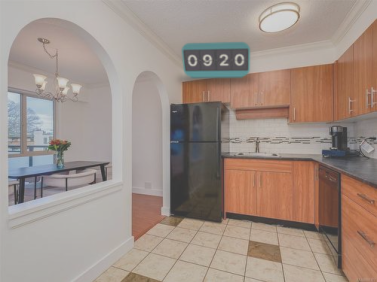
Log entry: 9:20
